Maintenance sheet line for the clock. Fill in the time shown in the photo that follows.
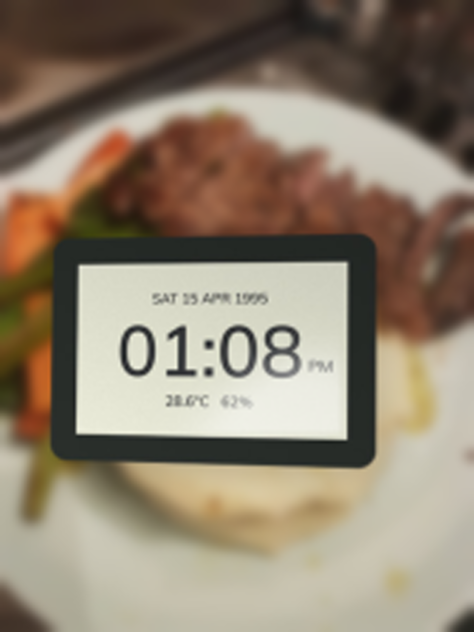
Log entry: 1:08
